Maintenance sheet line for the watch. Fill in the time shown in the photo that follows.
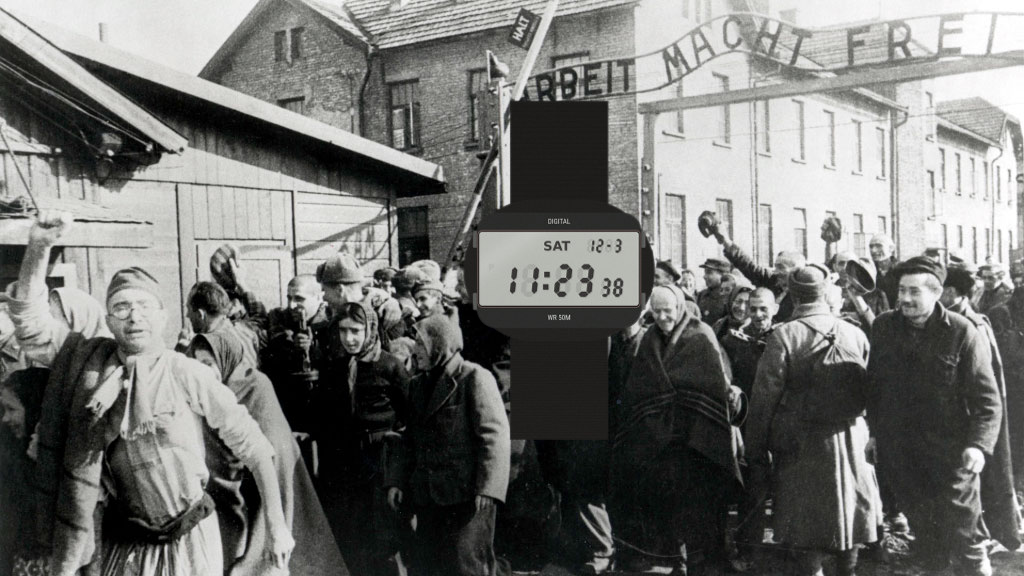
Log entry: 11:23:38
